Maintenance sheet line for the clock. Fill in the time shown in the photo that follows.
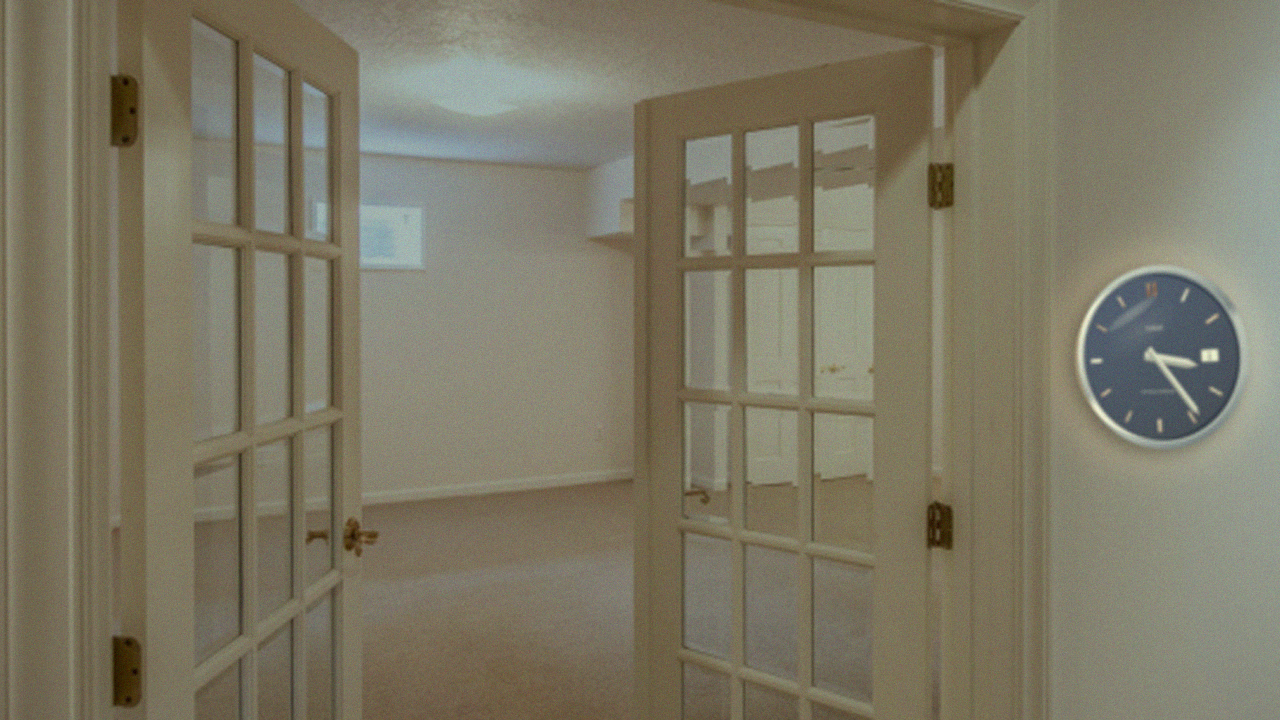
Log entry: 3:24
